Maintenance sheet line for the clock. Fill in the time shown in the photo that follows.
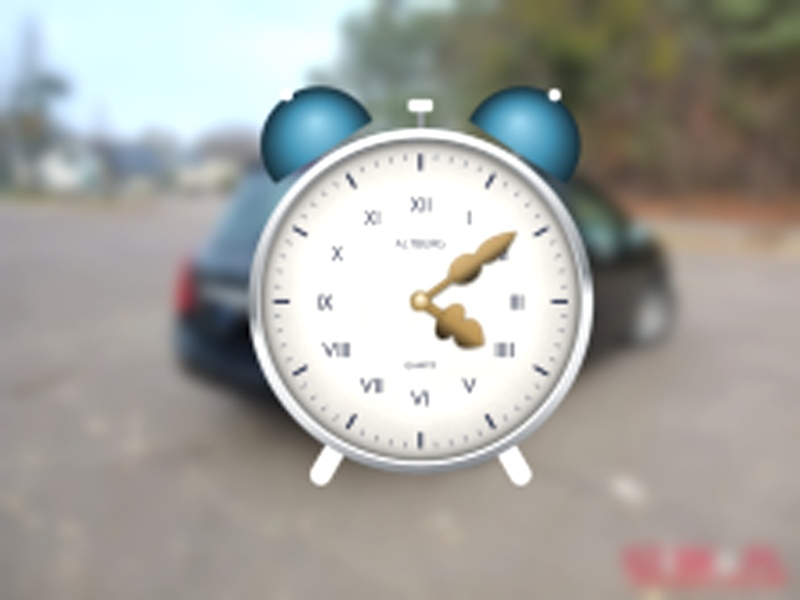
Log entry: 4:09
